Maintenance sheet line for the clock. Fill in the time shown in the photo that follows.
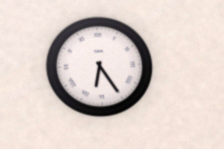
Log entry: 6:25
